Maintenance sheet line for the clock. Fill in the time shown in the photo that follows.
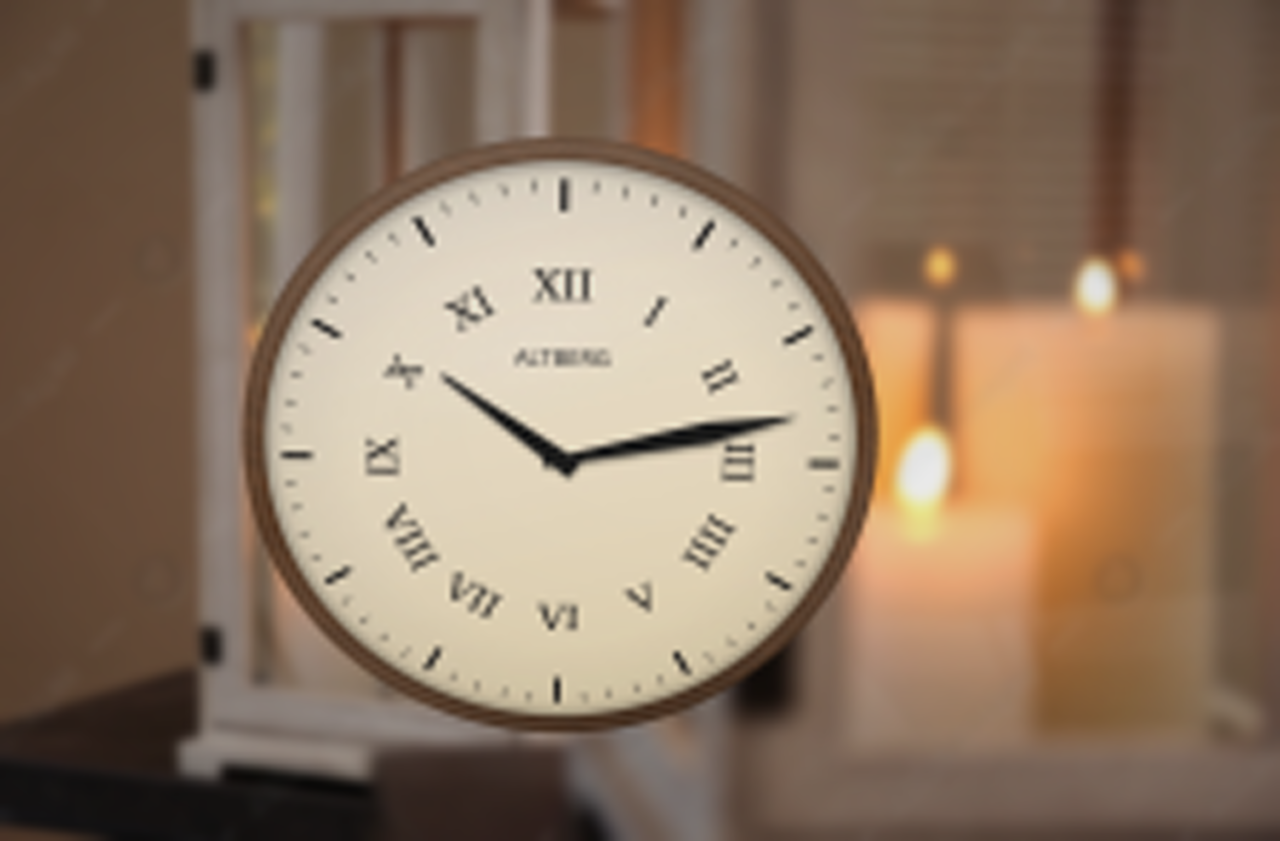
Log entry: 10:13
